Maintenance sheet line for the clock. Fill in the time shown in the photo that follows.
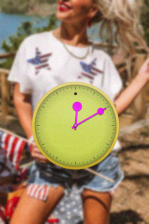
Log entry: 12:10
